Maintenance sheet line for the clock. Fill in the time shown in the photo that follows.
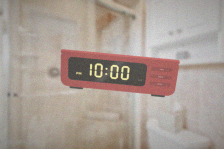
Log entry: 10:00
